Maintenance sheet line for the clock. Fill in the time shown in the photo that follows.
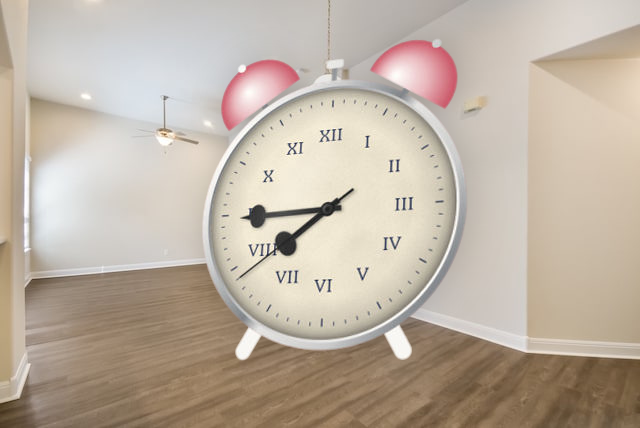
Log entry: 7:44:39
